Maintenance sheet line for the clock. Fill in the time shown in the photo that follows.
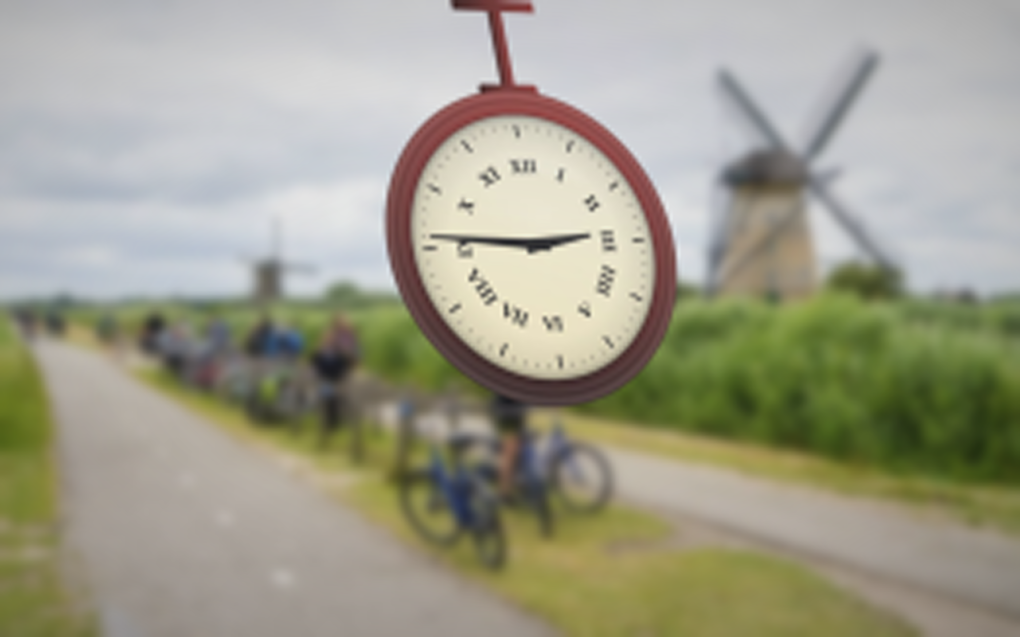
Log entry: 2:46
